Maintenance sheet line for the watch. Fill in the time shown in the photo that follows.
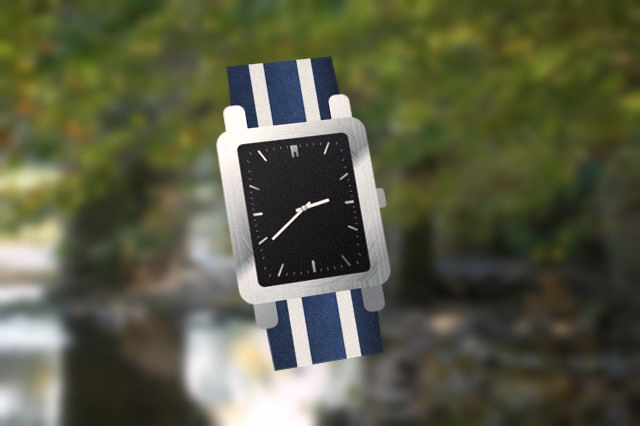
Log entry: 2:39
